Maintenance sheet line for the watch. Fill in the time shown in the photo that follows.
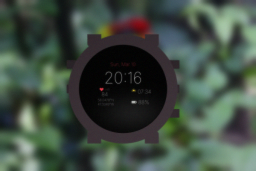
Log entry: 20:16
